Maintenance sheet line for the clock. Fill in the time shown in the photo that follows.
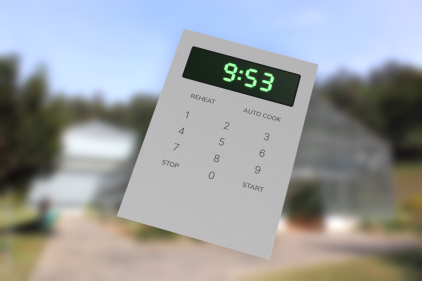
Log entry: 9:53
